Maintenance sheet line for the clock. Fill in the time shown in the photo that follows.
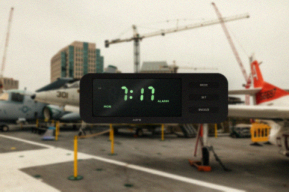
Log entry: 7:17
